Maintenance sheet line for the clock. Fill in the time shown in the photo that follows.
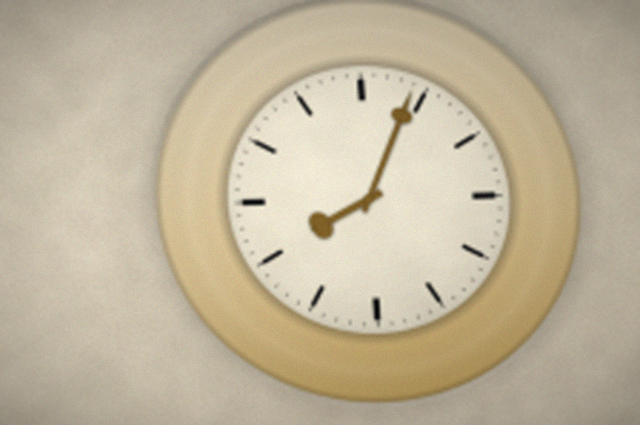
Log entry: 8:04
